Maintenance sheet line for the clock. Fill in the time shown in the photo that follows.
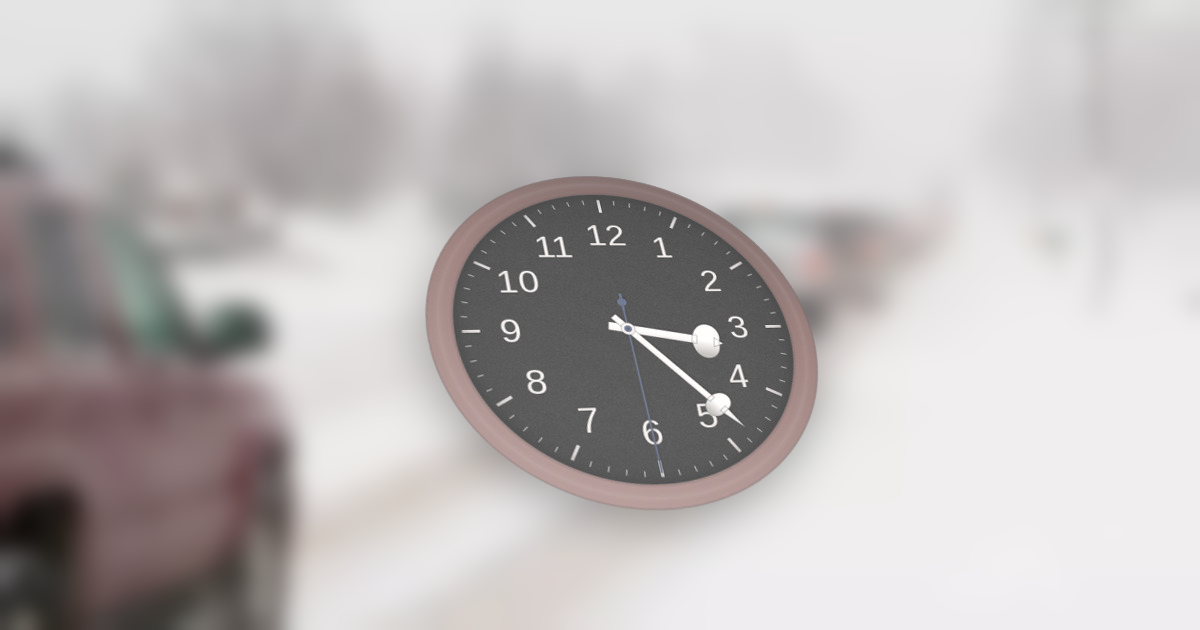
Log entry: 3:23:30
